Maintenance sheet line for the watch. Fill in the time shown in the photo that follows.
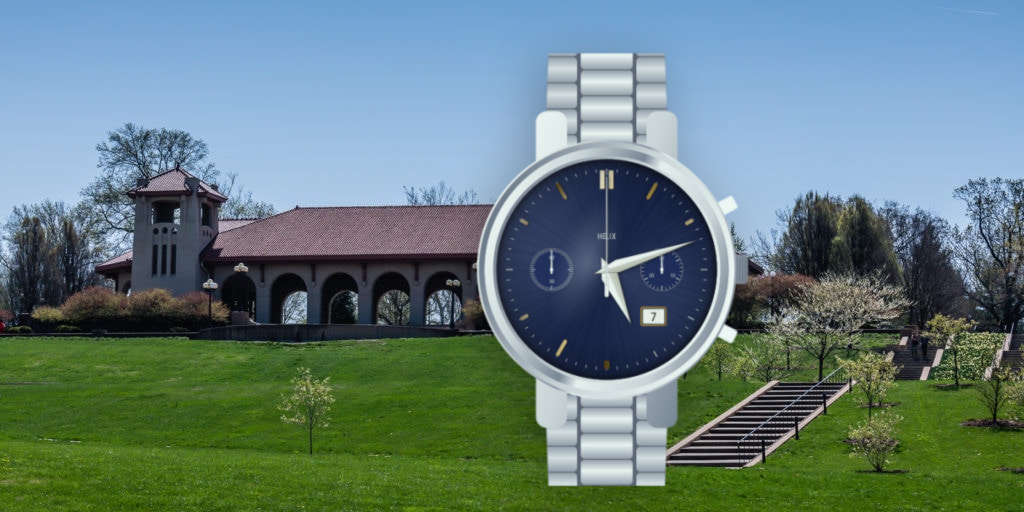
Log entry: 5:12
